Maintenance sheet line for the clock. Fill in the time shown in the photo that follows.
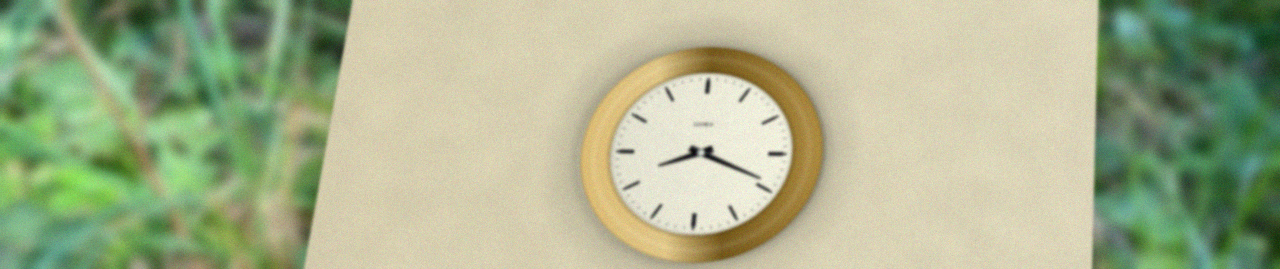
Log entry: 8:19
